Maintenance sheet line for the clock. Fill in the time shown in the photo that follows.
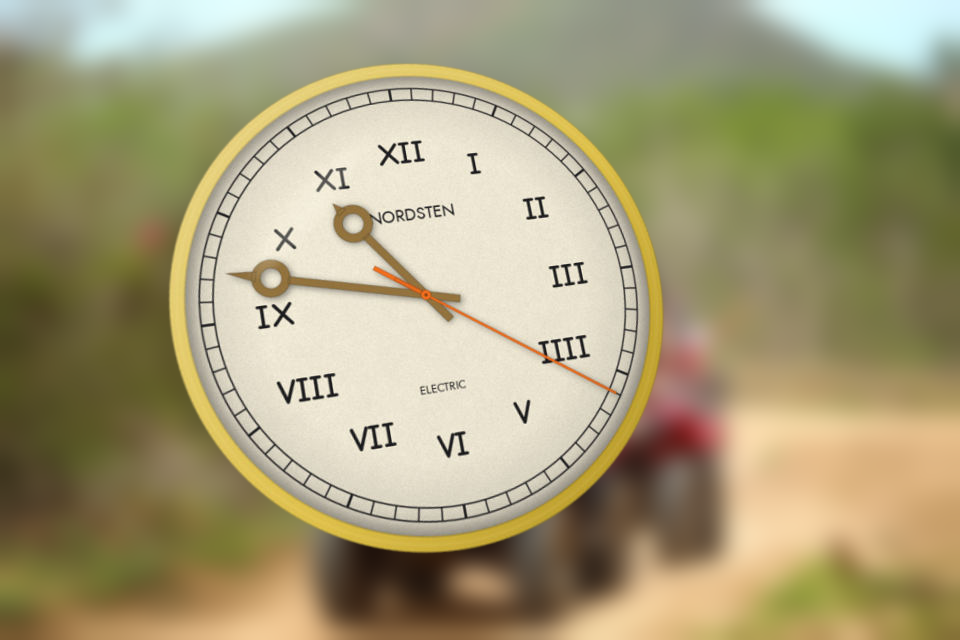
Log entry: 10:47:21
